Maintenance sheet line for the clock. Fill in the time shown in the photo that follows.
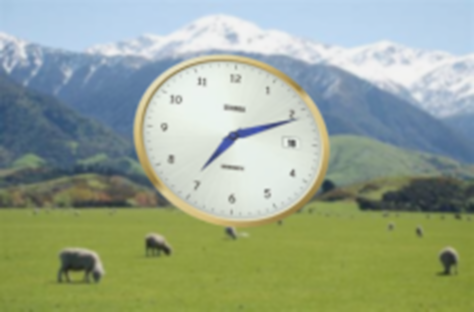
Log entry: 7:11
